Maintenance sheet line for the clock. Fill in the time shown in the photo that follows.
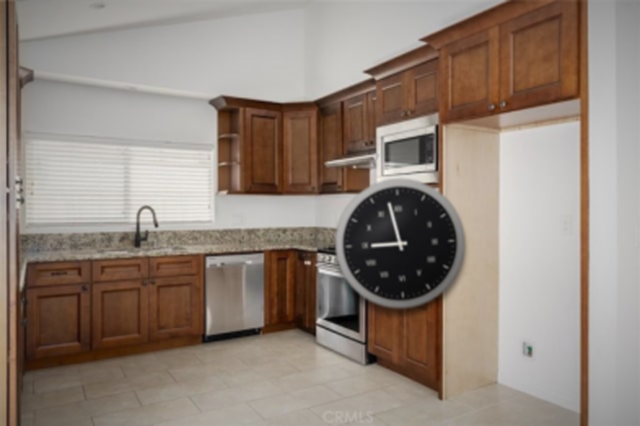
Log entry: 8:58
